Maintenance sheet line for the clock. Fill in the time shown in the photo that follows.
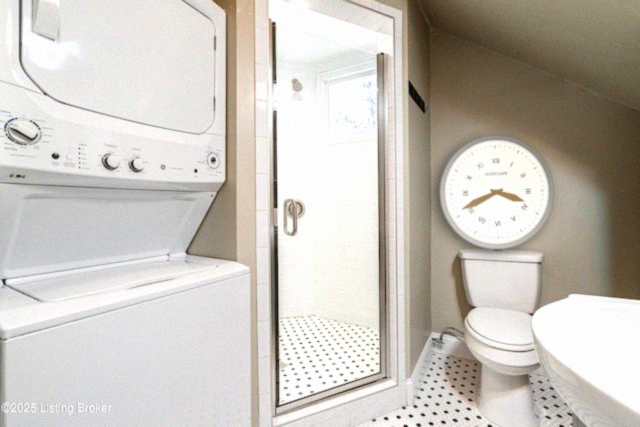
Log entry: 3:41
